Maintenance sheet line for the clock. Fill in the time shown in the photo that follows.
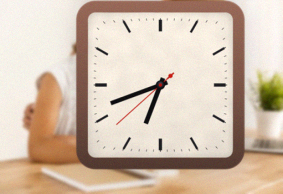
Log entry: 6:41:38
